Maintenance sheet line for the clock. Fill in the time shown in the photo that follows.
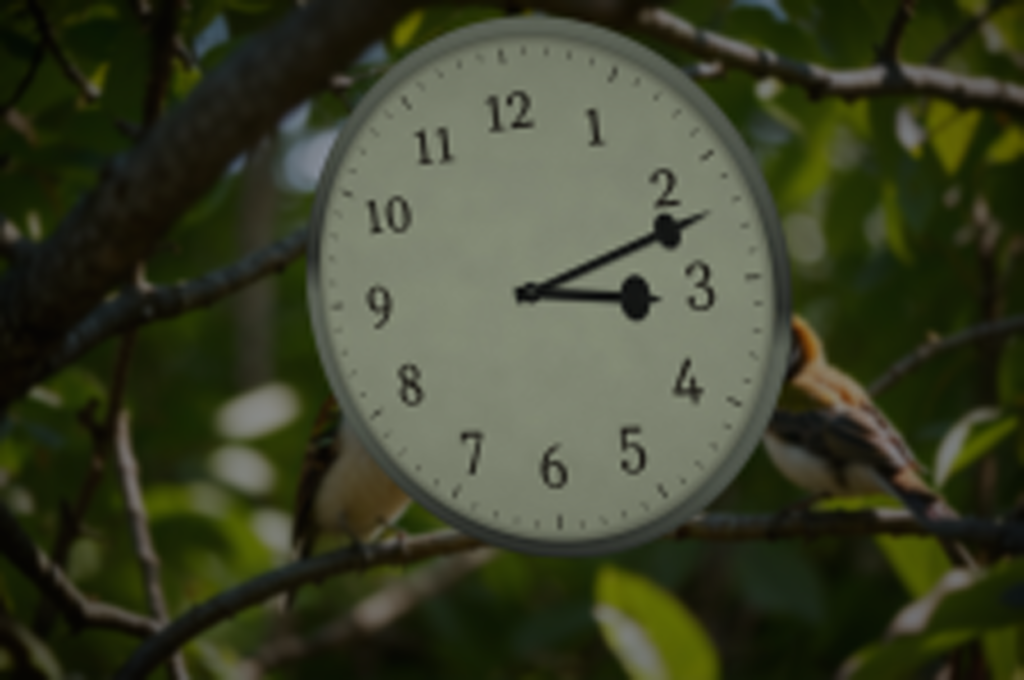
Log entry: 3:12
